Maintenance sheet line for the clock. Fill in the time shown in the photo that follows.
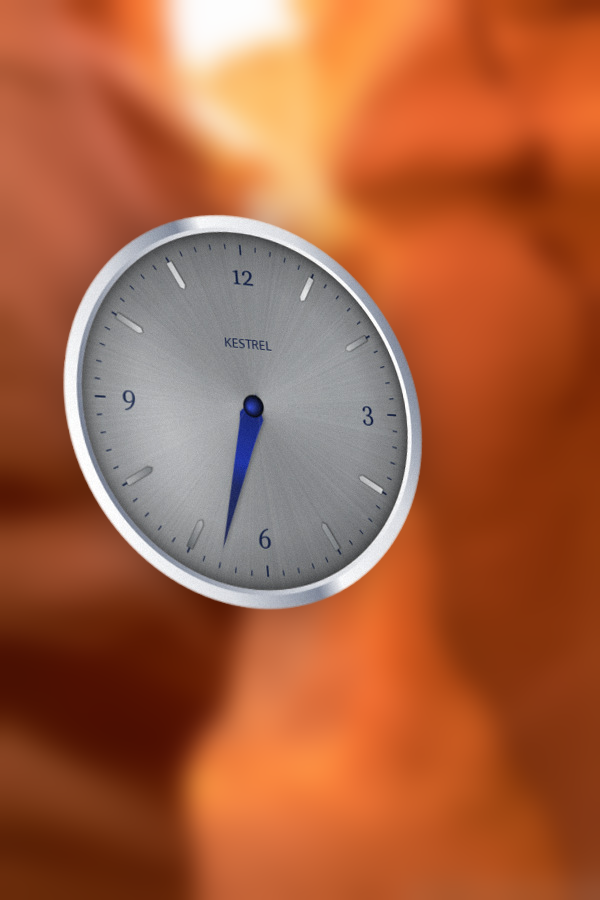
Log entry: 6:33
